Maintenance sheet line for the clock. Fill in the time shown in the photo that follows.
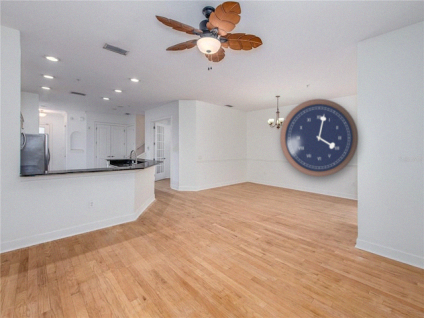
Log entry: 4:02
